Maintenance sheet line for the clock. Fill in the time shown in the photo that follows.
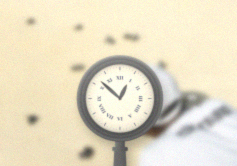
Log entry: 12:52
